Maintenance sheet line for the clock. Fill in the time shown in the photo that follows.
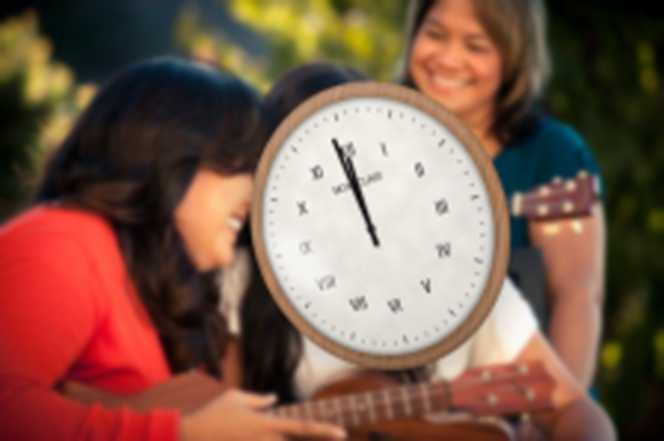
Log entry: 11:59
